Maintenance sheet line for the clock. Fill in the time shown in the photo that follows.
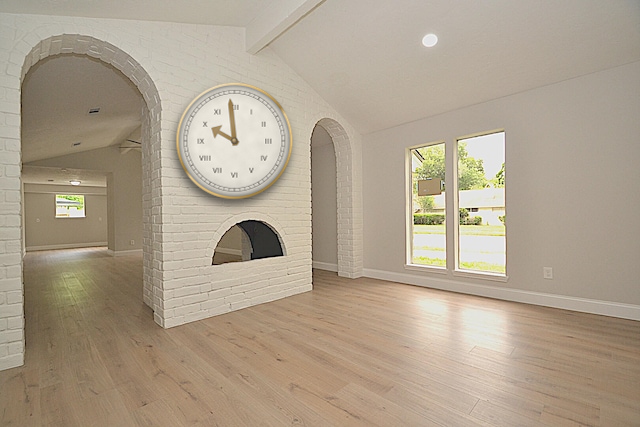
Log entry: 9:59
